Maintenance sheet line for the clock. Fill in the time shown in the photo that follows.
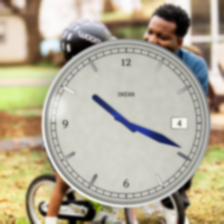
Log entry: 10:19
